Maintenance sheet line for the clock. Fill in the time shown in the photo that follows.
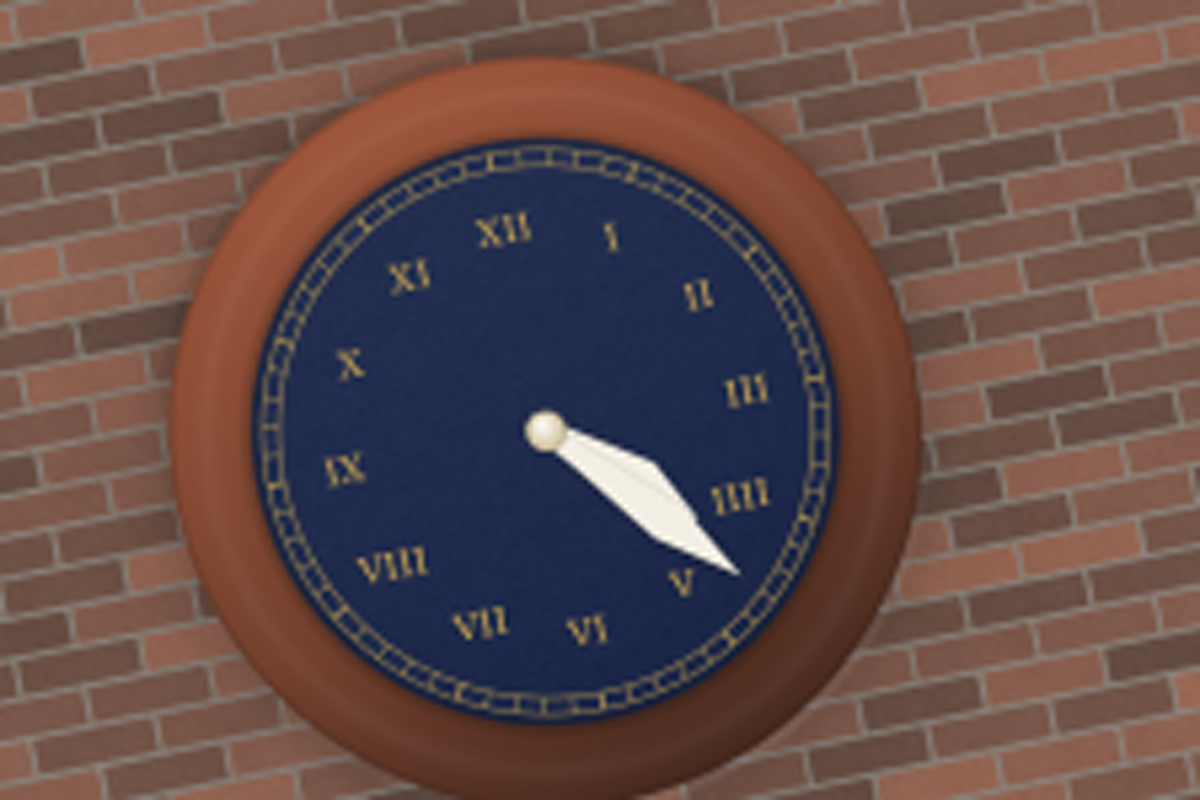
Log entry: 4:23
